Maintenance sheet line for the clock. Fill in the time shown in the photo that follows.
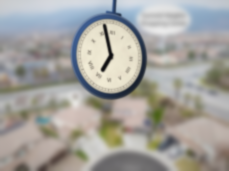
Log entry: 6:57
